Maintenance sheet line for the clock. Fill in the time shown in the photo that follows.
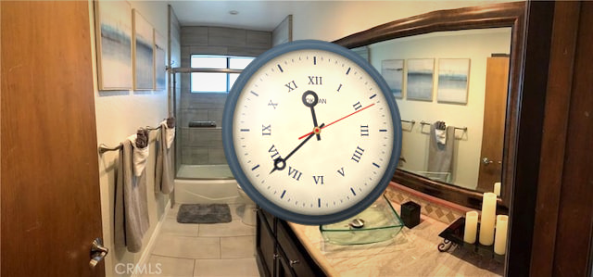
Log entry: 11:38:11
